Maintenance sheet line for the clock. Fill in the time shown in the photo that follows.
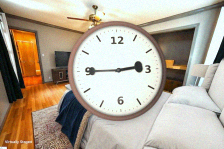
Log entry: 2:45
